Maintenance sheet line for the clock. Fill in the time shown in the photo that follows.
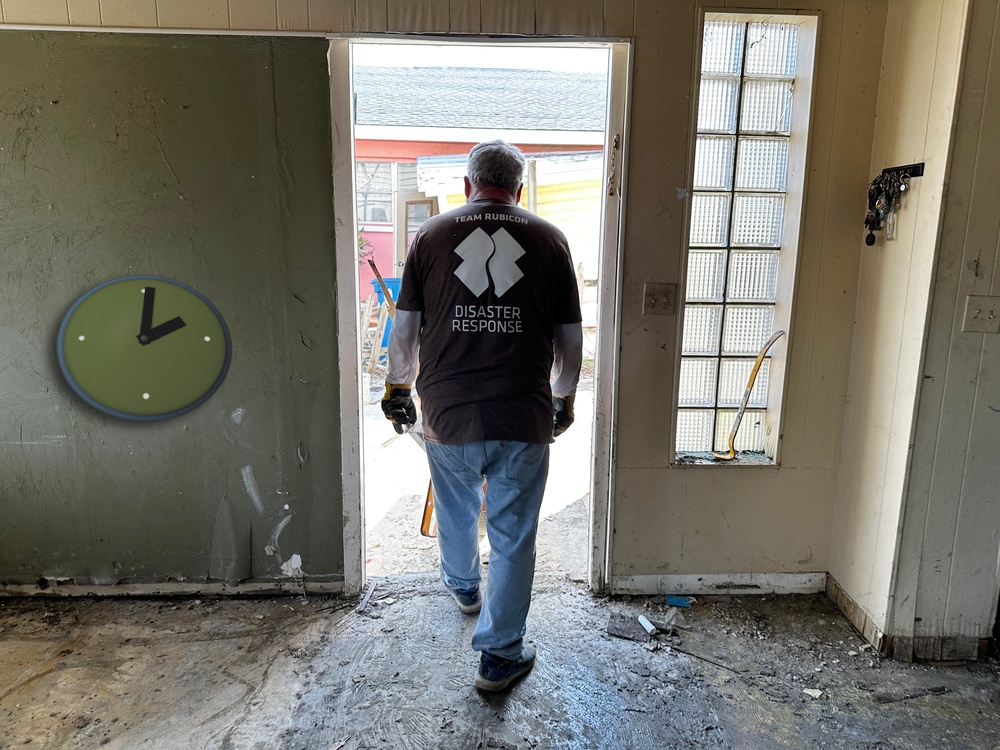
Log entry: 2:01
